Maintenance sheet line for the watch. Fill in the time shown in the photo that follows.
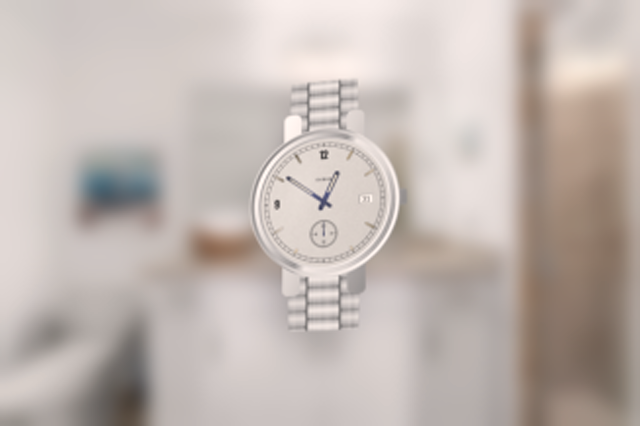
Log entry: 12:51
